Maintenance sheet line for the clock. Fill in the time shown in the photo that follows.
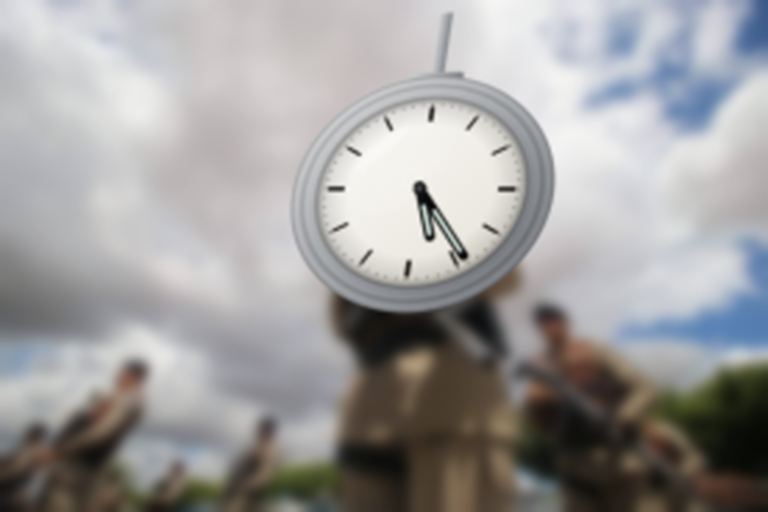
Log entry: 5:24
